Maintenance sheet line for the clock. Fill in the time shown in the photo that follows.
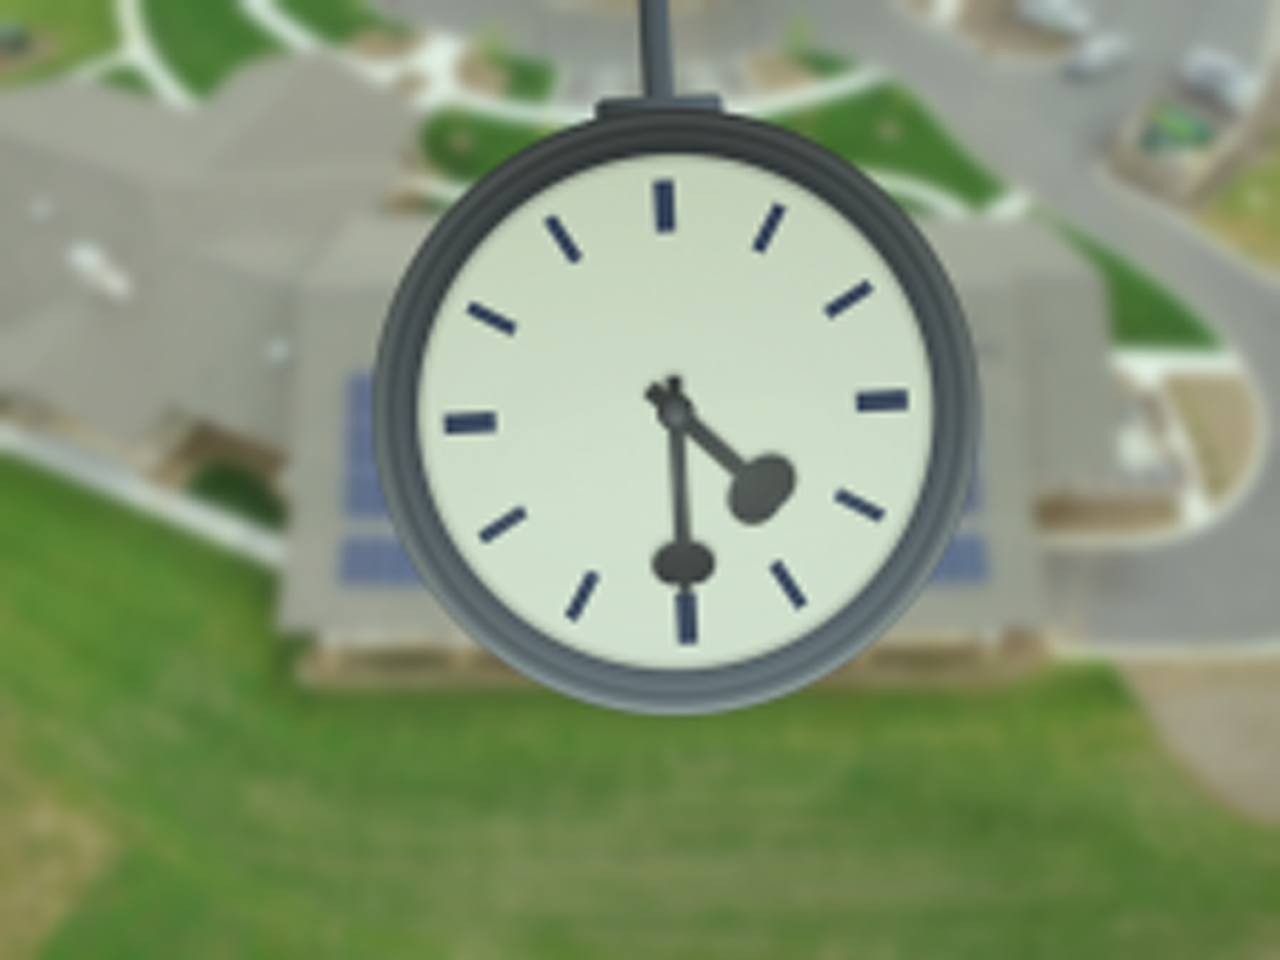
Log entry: 4:30
